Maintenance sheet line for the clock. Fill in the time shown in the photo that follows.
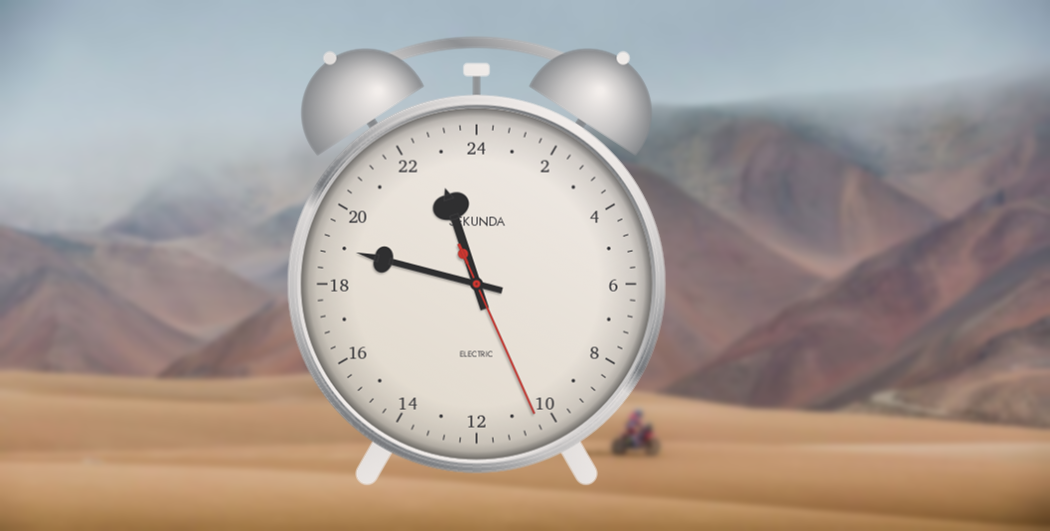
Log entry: 22:47:26
